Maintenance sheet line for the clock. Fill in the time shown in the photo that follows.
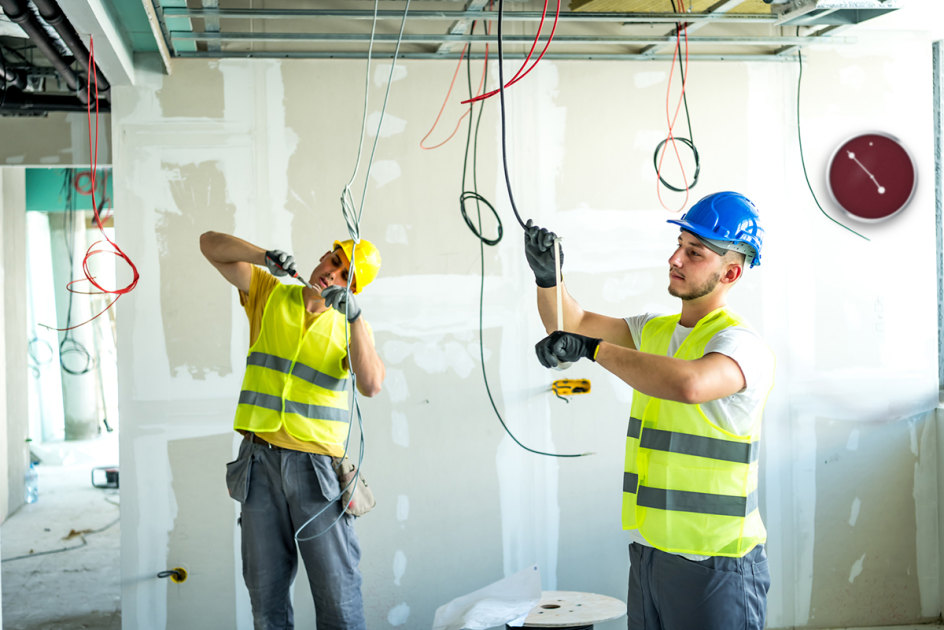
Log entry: 4:53
